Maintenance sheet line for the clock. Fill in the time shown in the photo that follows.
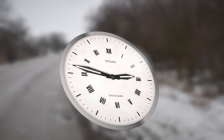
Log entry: 2:47
